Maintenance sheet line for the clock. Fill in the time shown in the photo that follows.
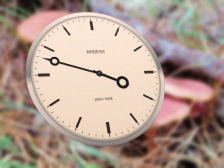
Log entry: 3:48
